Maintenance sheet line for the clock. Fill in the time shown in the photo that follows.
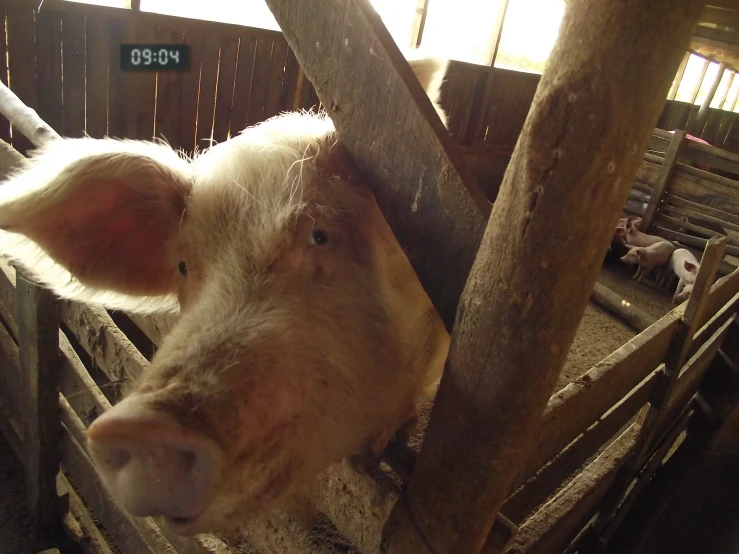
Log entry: 9:04
